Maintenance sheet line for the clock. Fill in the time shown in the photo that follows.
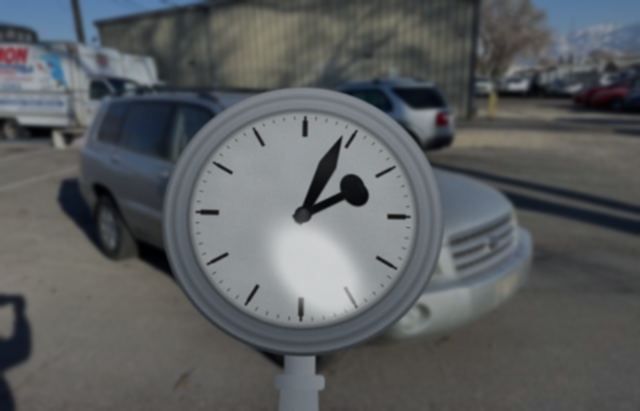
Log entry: 2:04
